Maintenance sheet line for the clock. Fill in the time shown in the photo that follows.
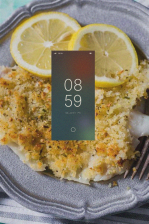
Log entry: 8:59
